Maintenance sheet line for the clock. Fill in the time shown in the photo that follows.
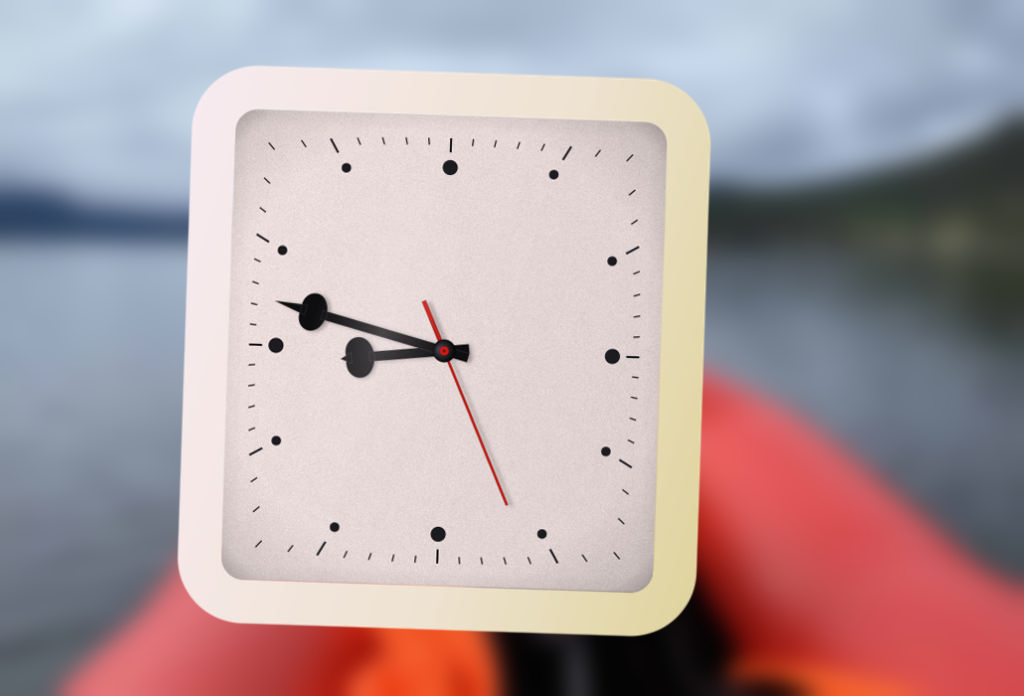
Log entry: 8:47:26
